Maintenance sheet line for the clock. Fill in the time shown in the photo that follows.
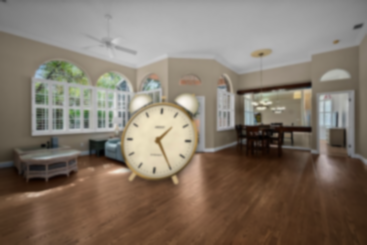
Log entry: 1:25
